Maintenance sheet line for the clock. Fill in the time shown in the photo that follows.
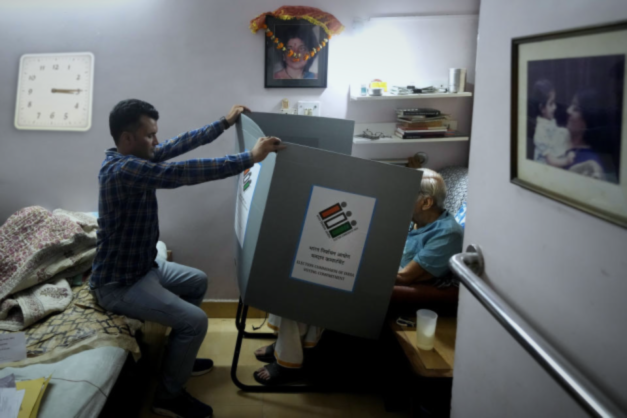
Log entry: 3:15
